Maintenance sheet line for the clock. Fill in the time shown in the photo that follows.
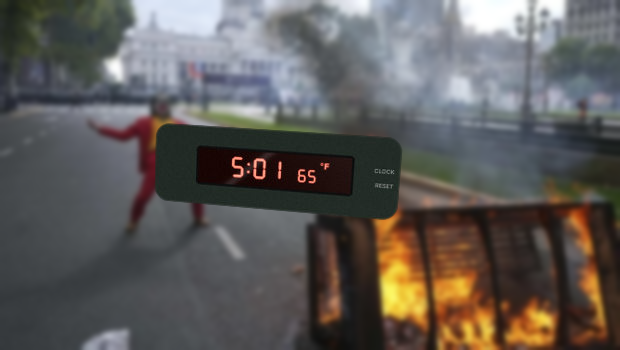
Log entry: 5:01
